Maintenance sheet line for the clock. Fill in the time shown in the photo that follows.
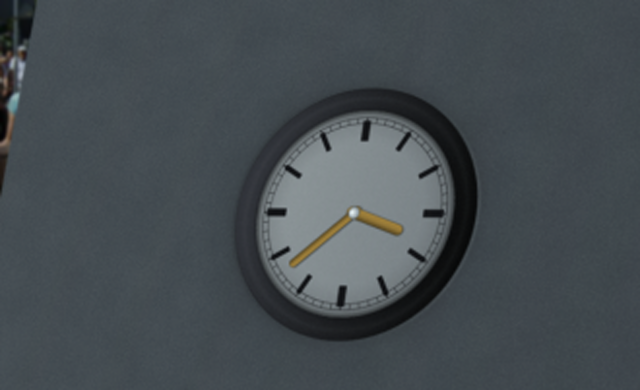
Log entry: 3:38
